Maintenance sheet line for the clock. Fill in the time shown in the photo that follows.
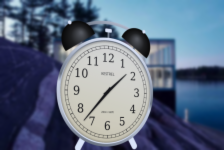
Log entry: 1:37
